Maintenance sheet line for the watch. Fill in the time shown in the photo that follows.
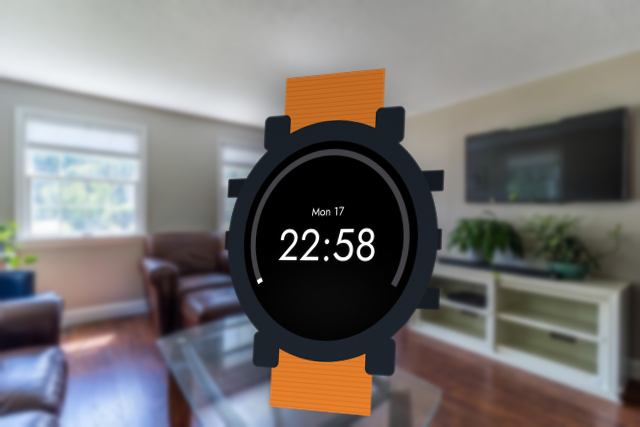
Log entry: 22:58
